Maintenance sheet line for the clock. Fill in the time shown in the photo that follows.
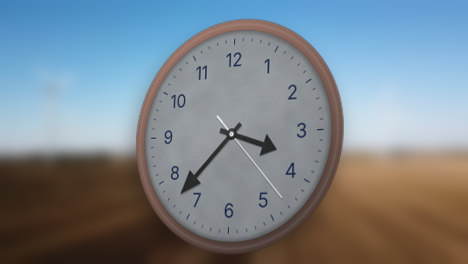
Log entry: 3:37:23
